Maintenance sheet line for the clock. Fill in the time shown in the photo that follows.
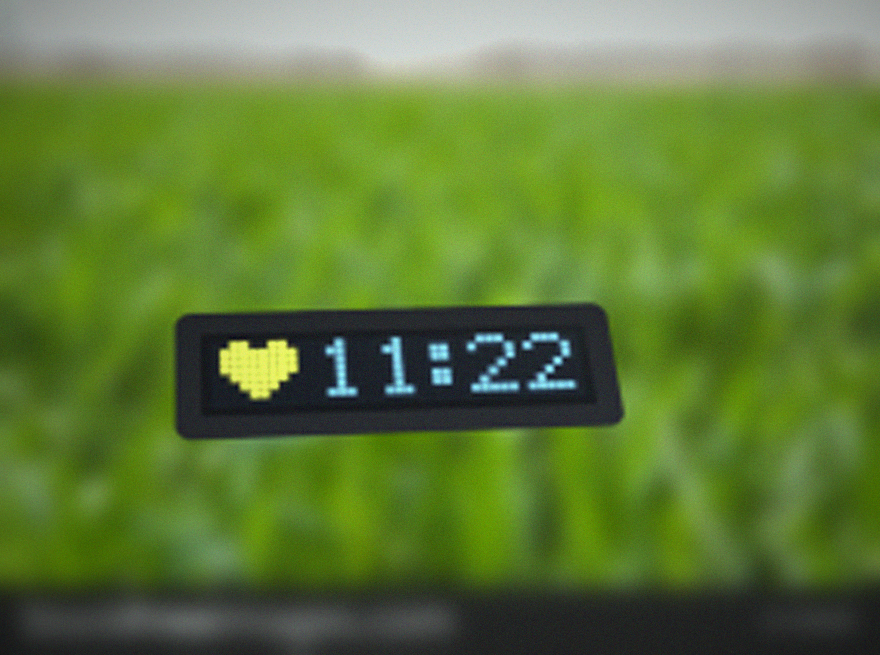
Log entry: 11:22
